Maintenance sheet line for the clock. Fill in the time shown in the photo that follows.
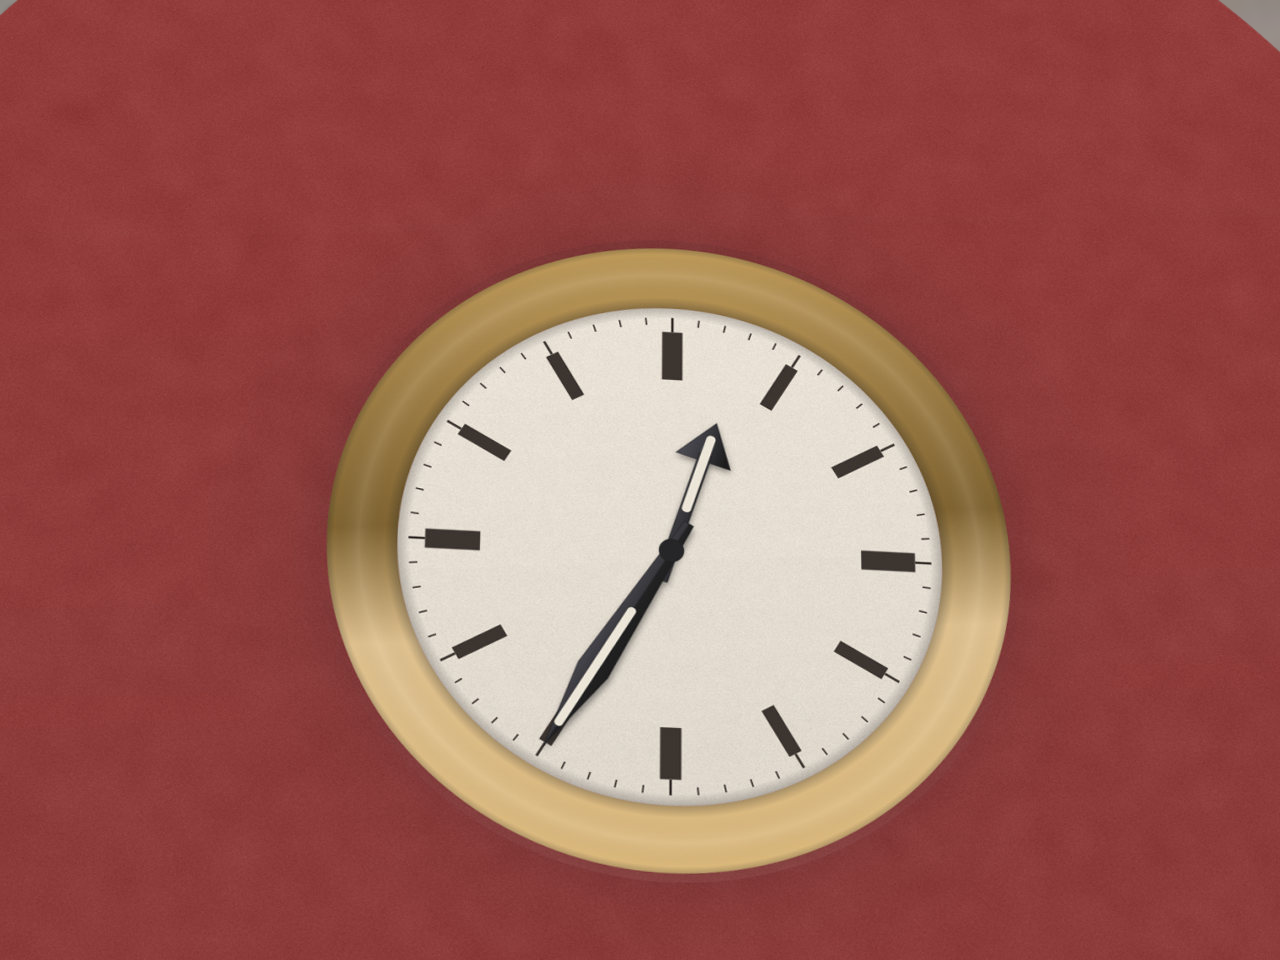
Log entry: 12:35
